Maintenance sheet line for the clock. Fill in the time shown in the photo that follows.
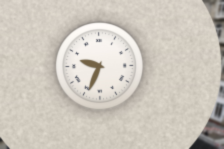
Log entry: 9:34
